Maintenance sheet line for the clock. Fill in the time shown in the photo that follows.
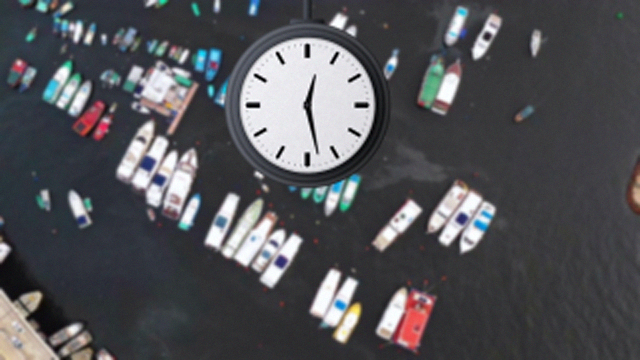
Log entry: 12:28
